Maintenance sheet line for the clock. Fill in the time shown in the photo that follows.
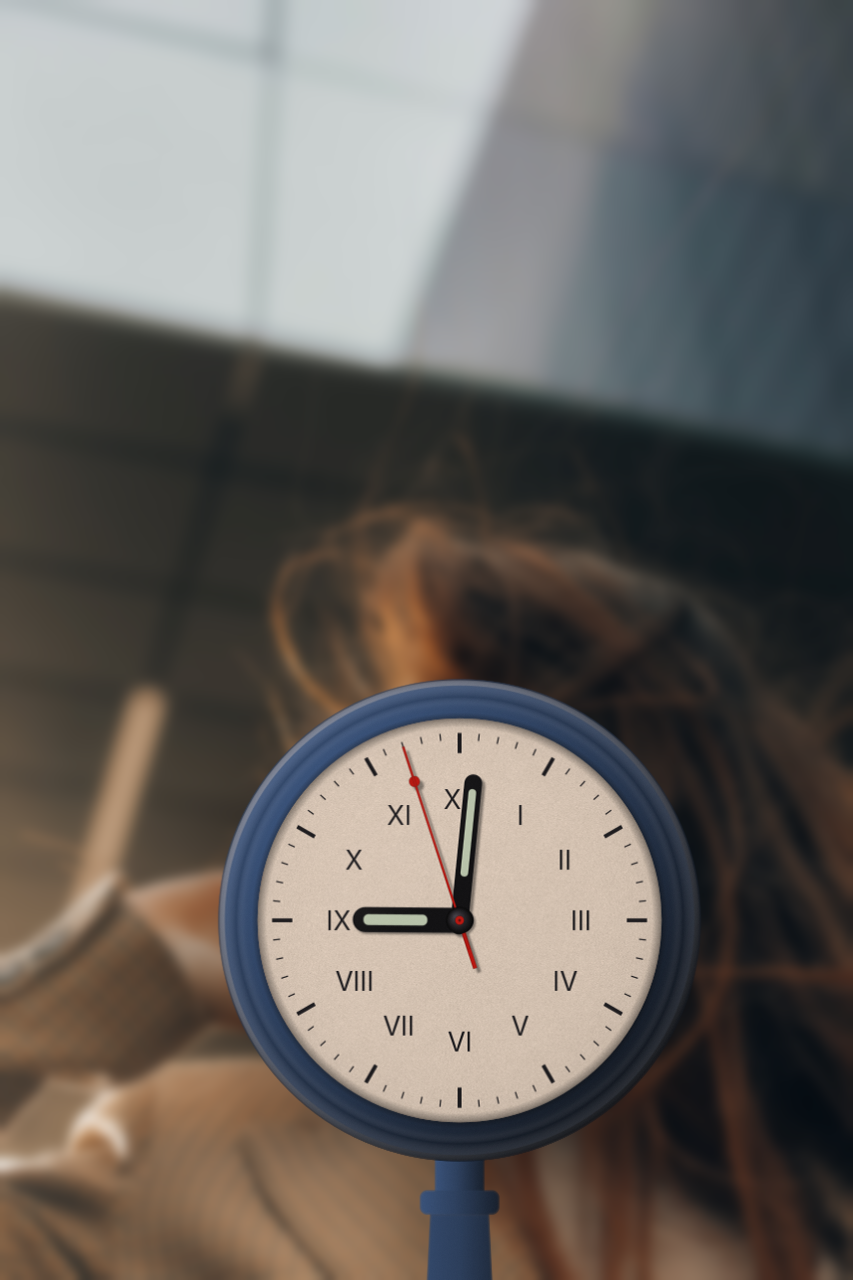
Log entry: 9:00:57
